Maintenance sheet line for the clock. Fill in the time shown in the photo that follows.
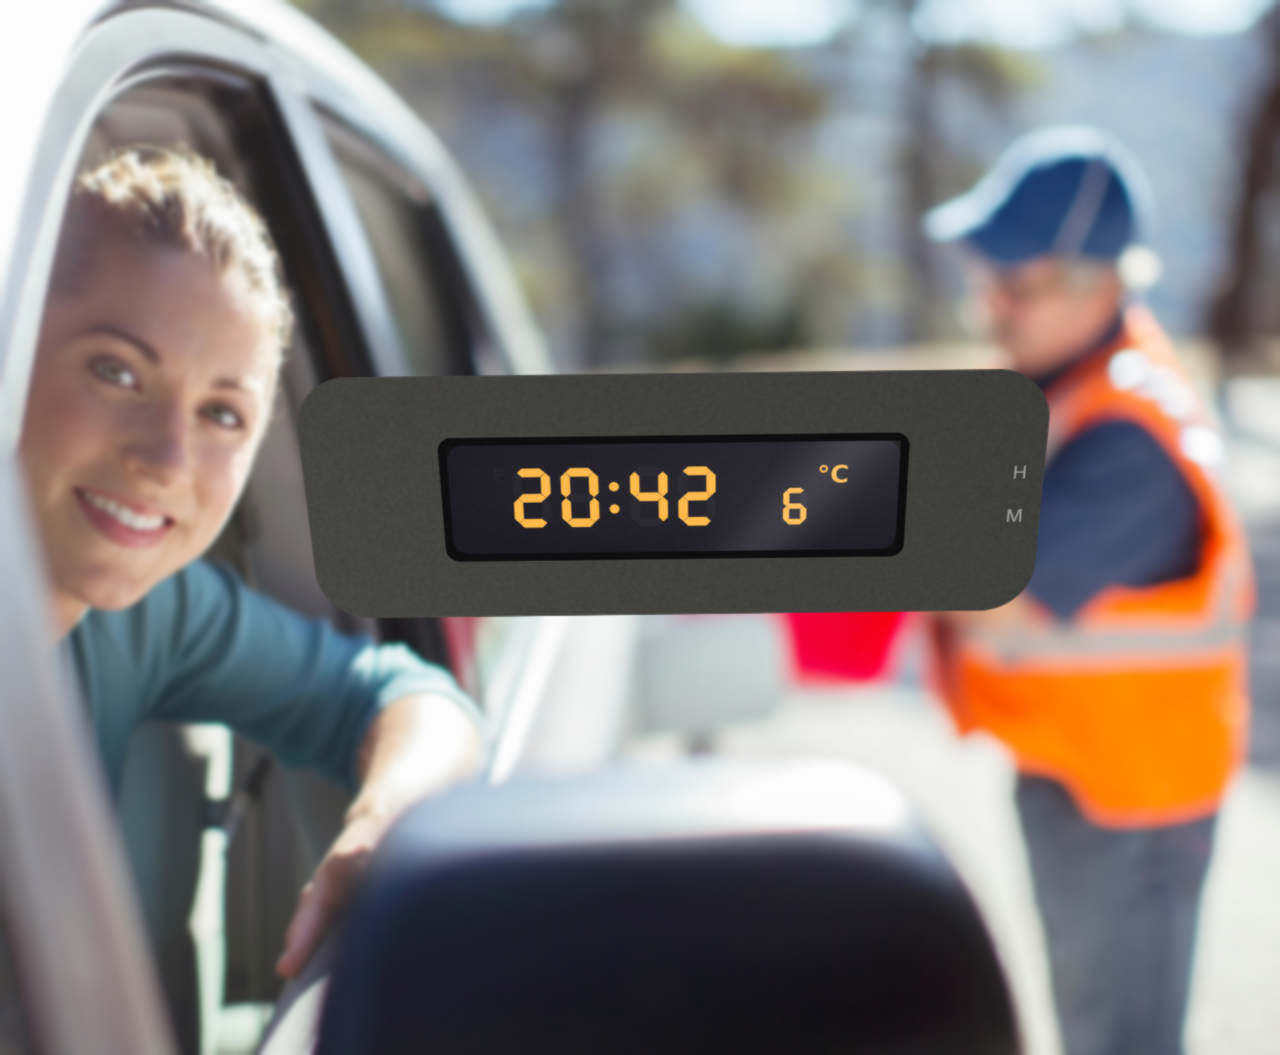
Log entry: 20:42
